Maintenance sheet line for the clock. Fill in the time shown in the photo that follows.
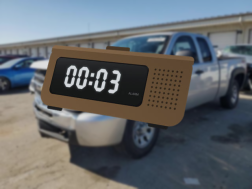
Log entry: 0:03
